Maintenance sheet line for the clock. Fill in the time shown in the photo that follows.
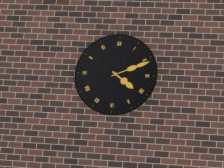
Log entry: 4:11
